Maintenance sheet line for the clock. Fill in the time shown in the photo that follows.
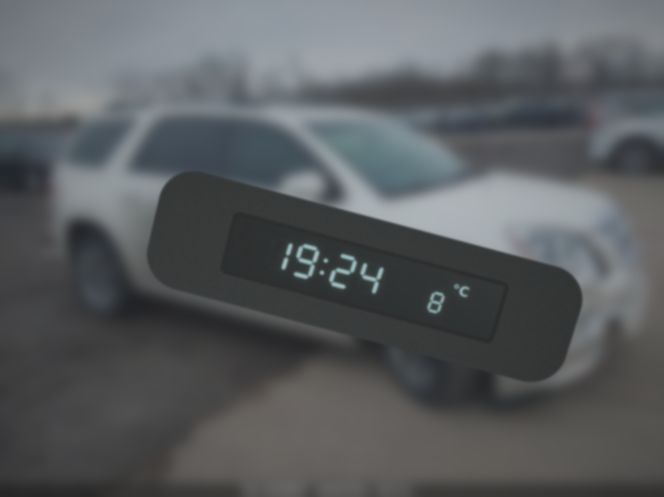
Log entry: 19:24
